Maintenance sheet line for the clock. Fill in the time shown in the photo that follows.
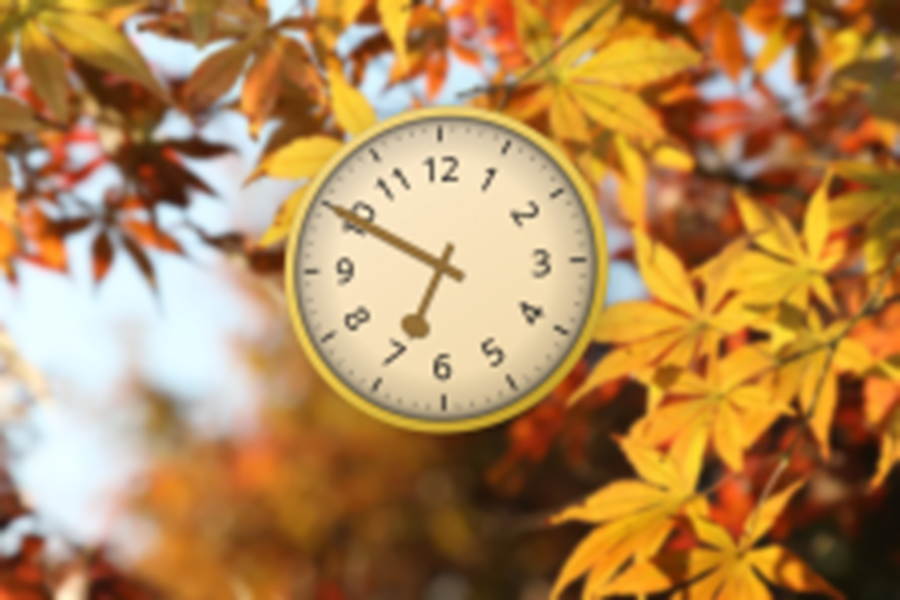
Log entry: 6:50
